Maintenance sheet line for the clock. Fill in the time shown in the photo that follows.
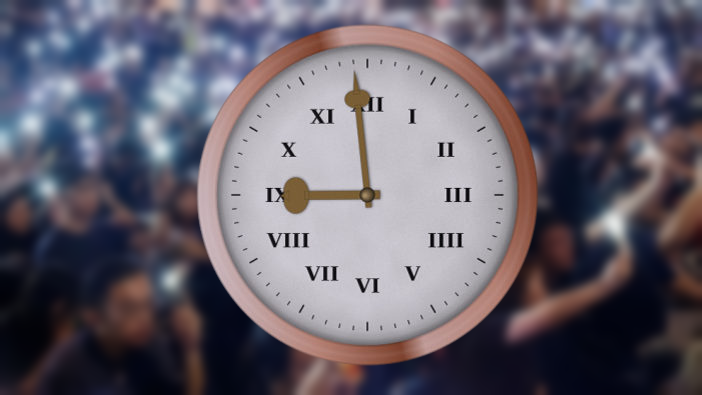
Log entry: 8:59
